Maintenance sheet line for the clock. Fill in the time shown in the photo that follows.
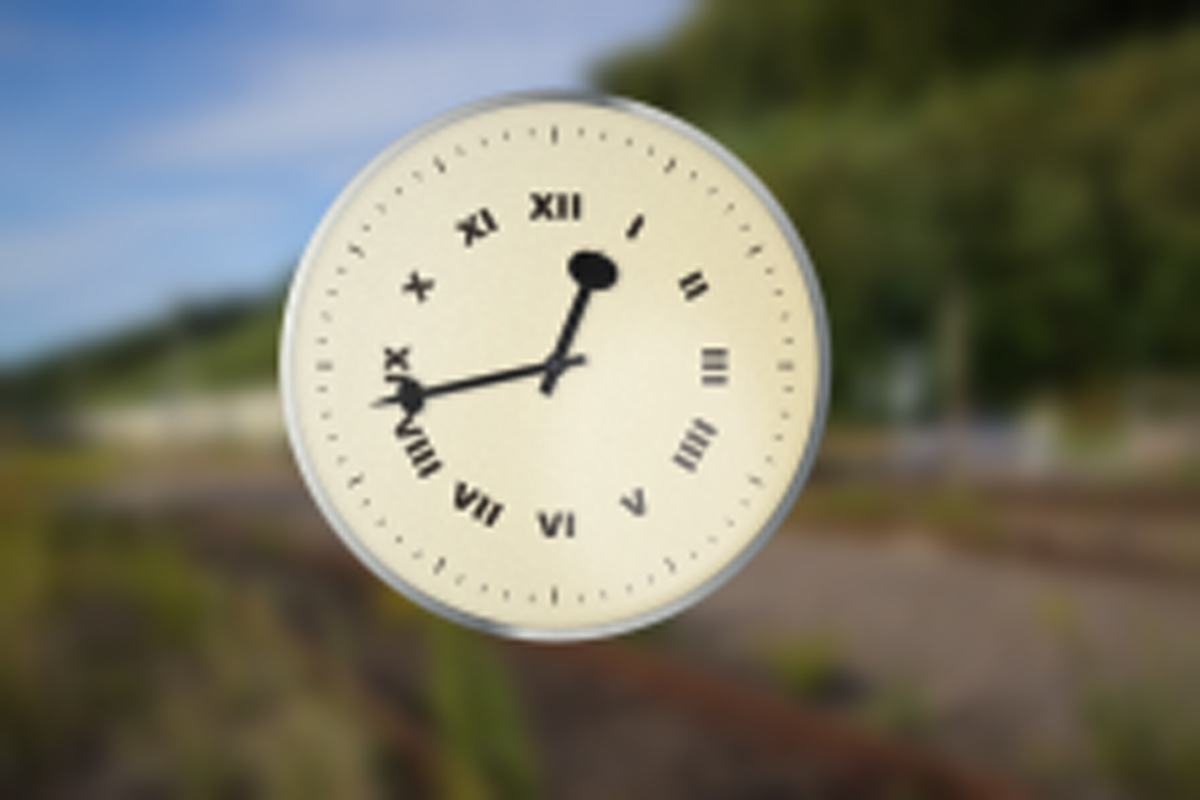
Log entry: 12:43
